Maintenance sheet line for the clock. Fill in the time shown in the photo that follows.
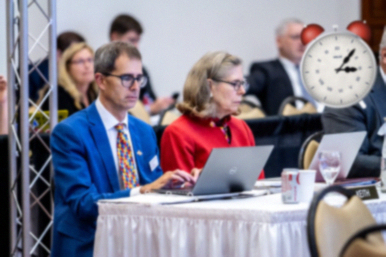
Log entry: 3:07
